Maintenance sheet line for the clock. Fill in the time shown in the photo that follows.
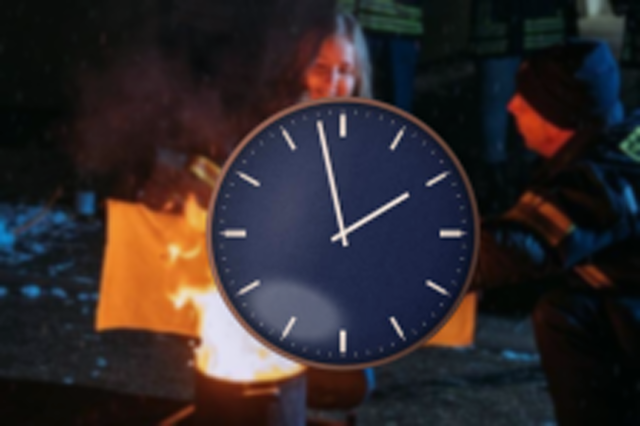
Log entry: 1:58
